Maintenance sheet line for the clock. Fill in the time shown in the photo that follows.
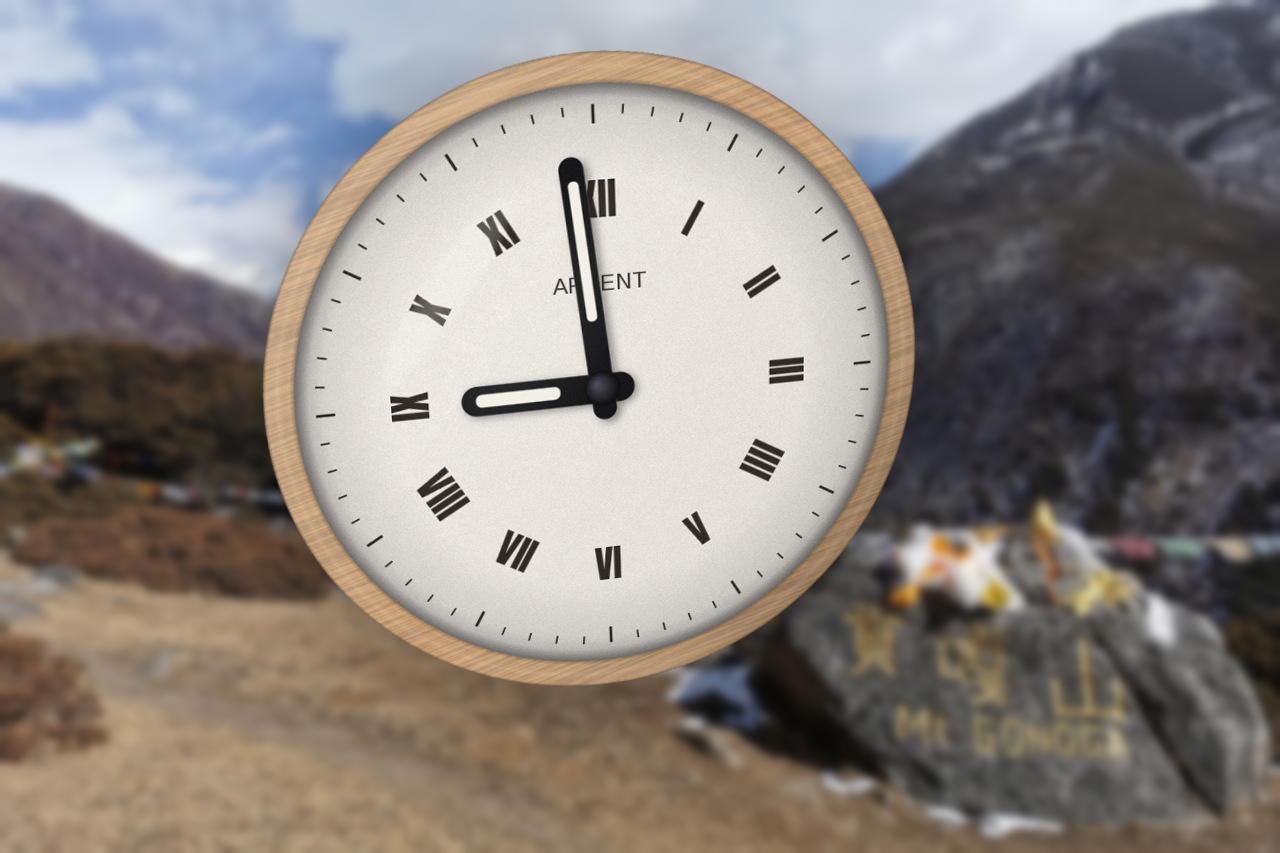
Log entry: 8:59
